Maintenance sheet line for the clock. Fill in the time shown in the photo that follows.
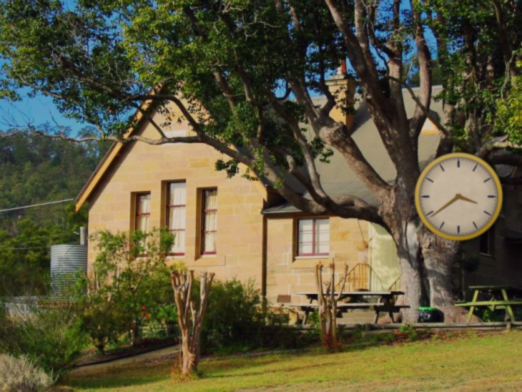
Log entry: 3:39
